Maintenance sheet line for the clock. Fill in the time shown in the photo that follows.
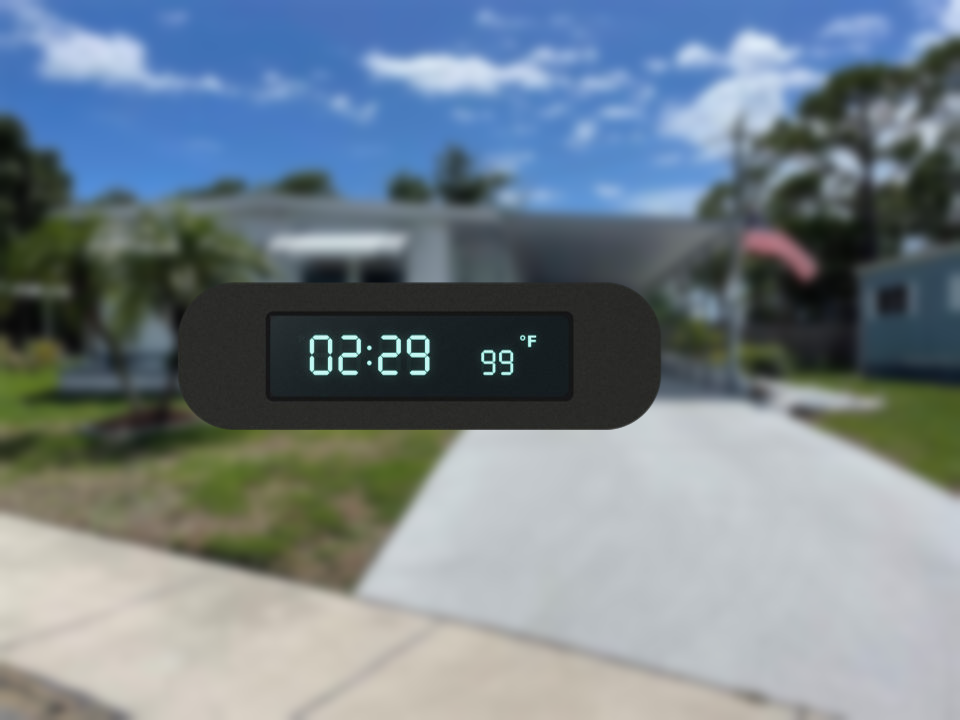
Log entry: 2:29
